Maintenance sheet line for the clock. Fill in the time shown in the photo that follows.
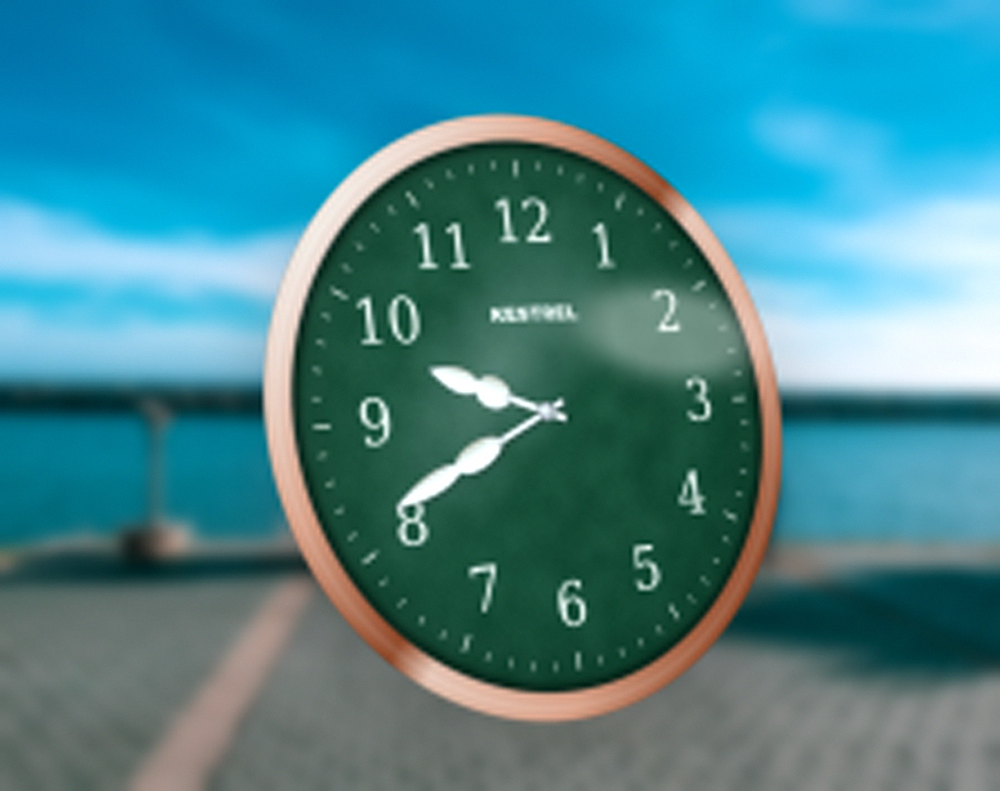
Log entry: 9:41
